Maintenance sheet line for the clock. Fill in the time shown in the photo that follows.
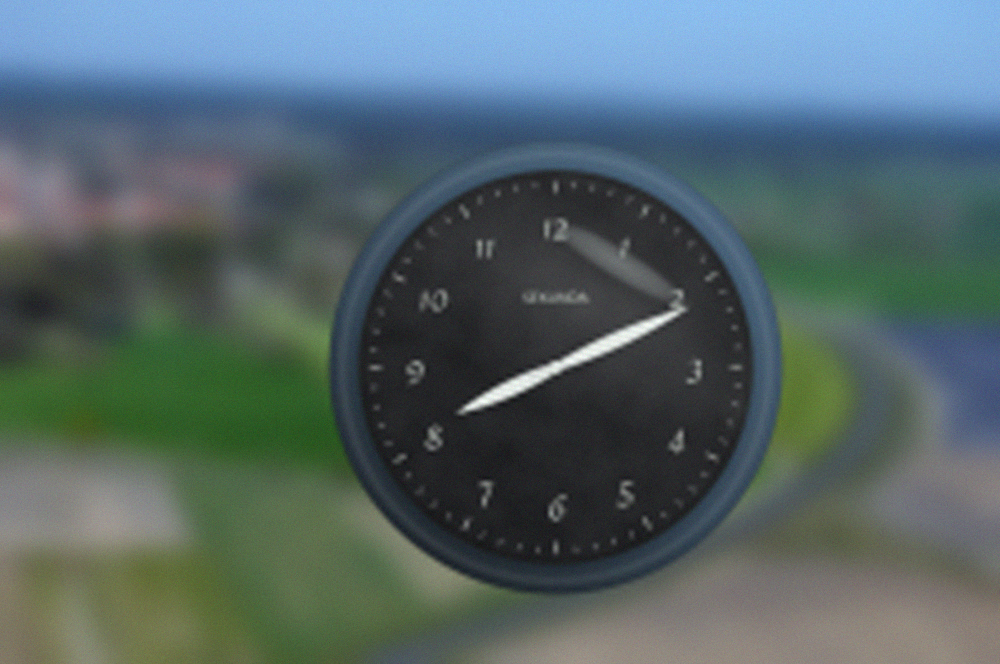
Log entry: 8:11
